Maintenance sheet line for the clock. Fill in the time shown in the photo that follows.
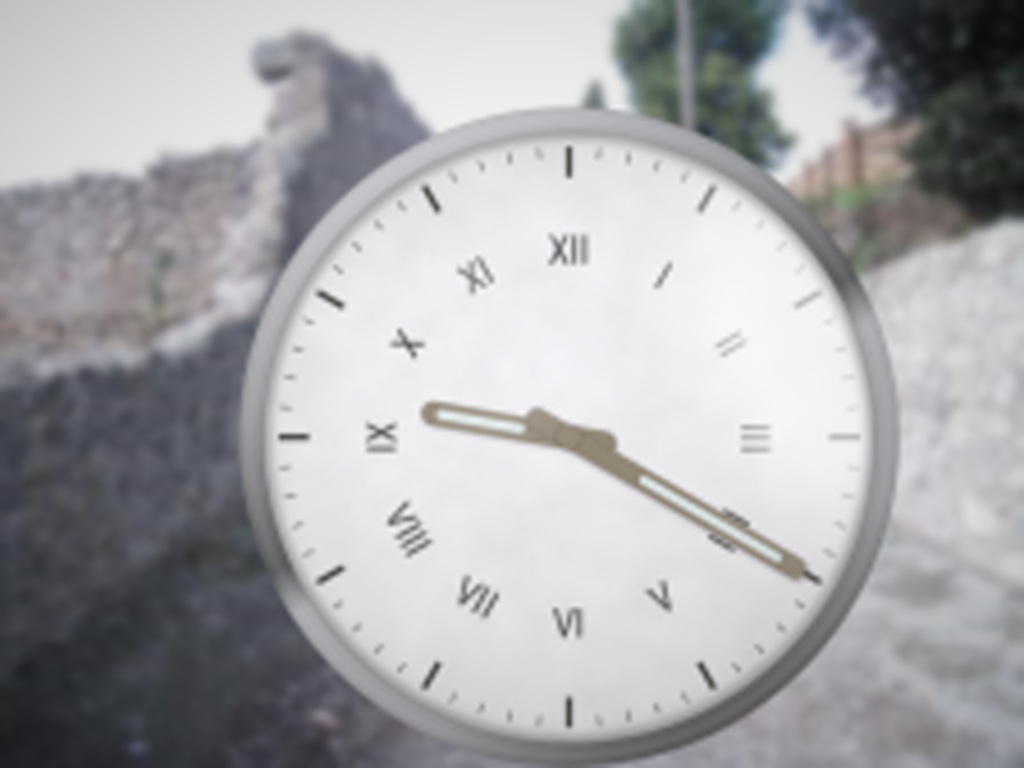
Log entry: 9:20
